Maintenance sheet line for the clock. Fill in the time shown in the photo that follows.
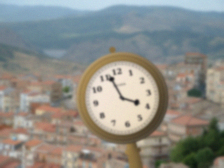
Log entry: 3:57
